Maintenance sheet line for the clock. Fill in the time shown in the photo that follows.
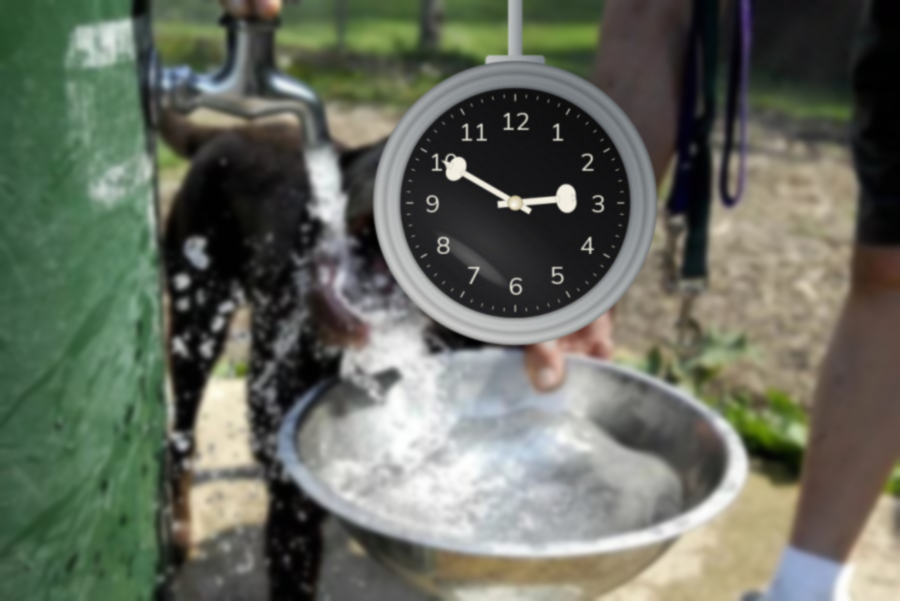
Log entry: 2:50
